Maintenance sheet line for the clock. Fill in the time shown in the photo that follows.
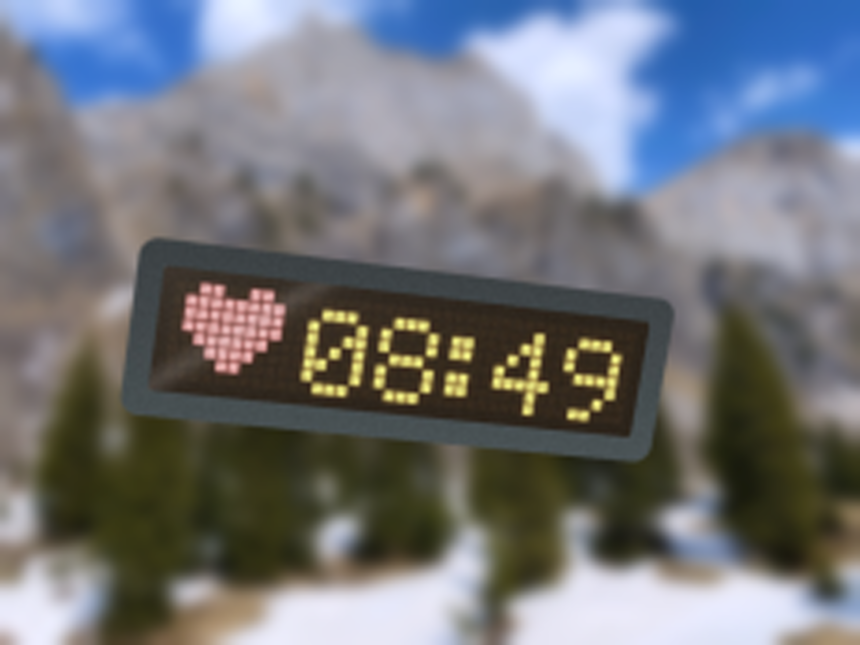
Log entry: 8:49
